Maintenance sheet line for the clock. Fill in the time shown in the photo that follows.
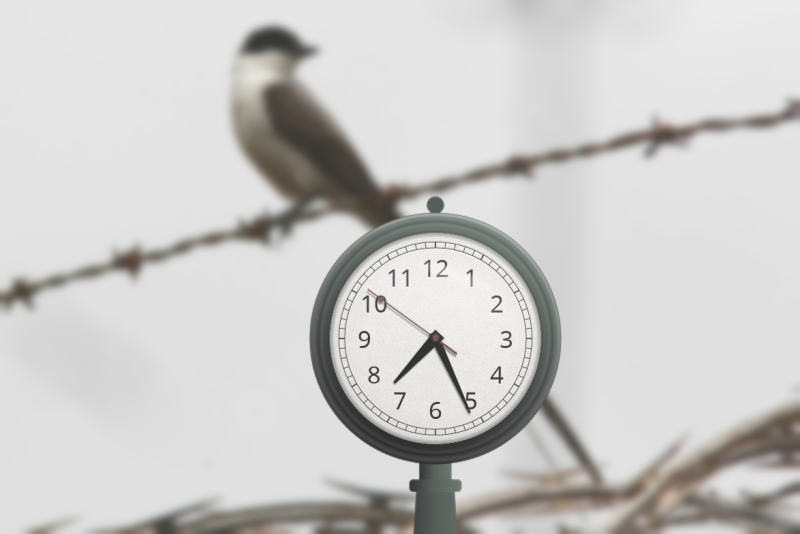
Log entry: 7:25:51
